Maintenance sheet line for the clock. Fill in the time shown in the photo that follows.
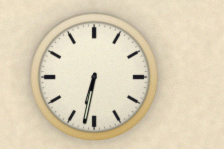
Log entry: 6:32
